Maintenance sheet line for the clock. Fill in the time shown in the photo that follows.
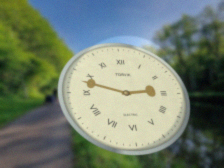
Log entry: 2:48
